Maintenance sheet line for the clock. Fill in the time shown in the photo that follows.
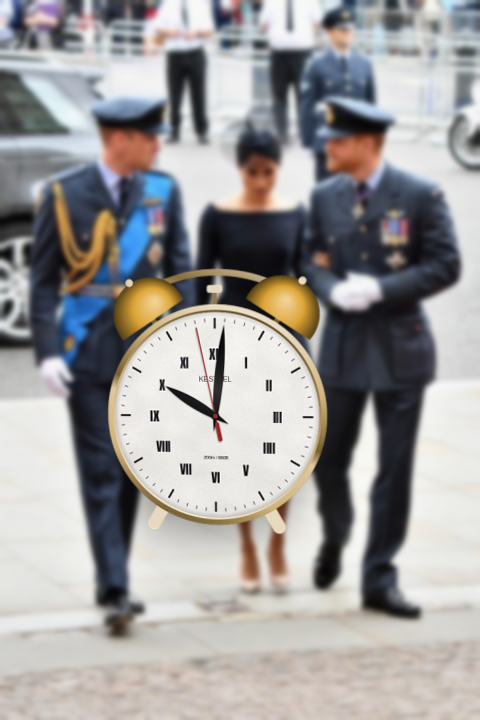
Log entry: 10:00:58
